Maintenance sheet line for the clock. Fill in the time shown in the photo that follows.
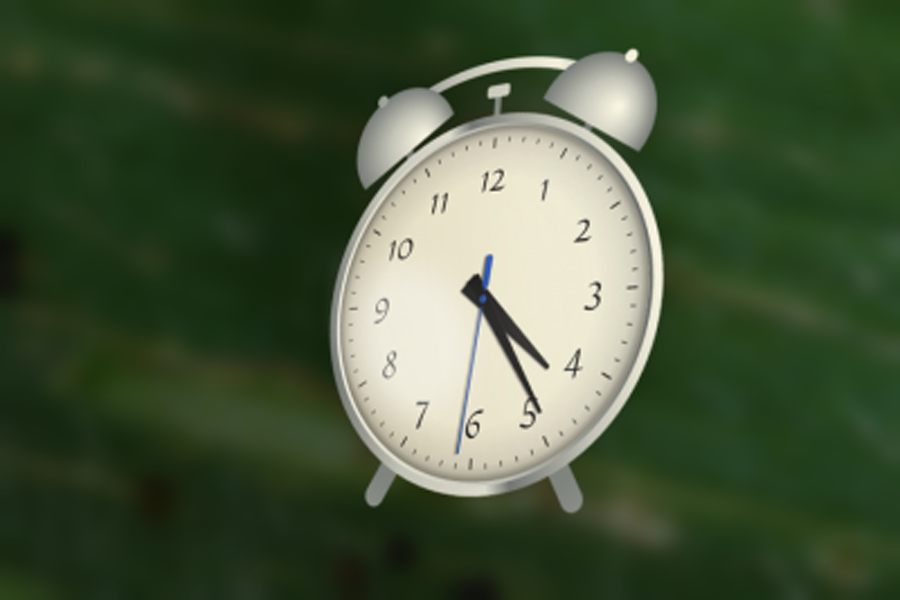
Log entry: 4:24:31
